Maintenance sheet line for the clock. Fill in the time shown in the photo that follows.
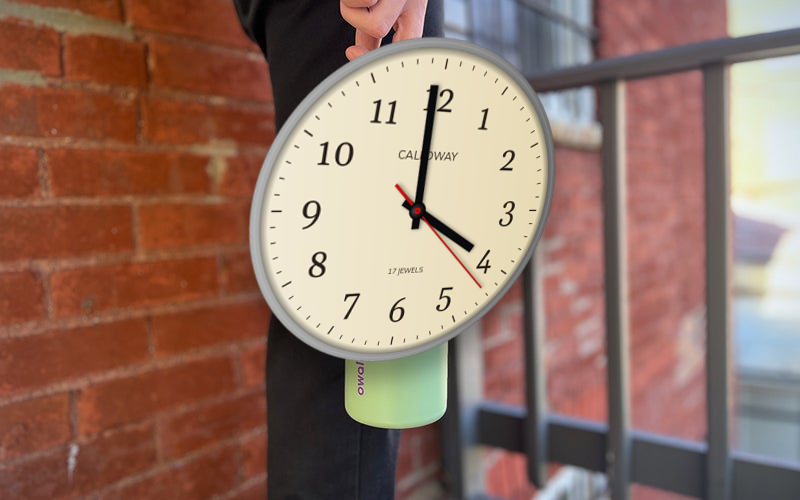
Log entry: 3:59:22
